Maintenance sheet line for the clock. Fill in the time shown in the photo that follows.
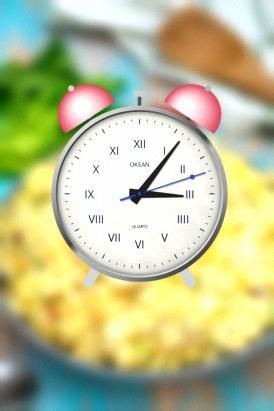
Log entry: 3:06:12
